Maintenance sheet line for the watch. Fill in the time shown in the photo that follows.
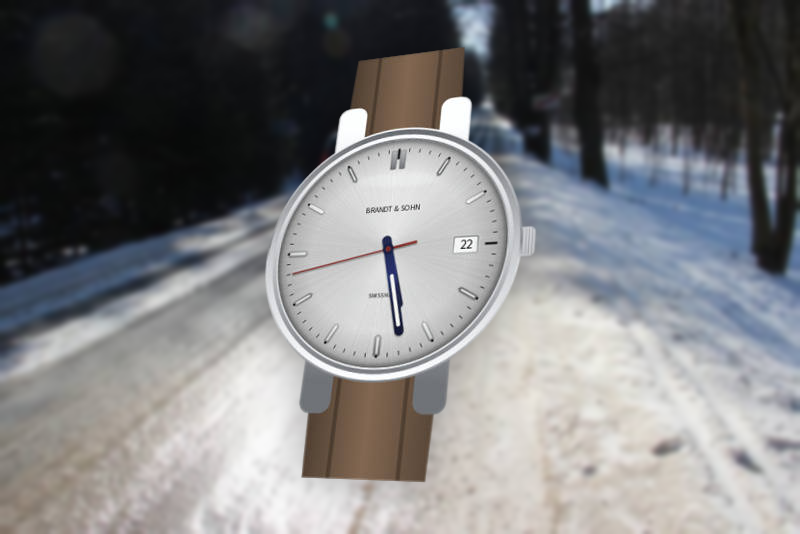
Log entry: 5:27:43
